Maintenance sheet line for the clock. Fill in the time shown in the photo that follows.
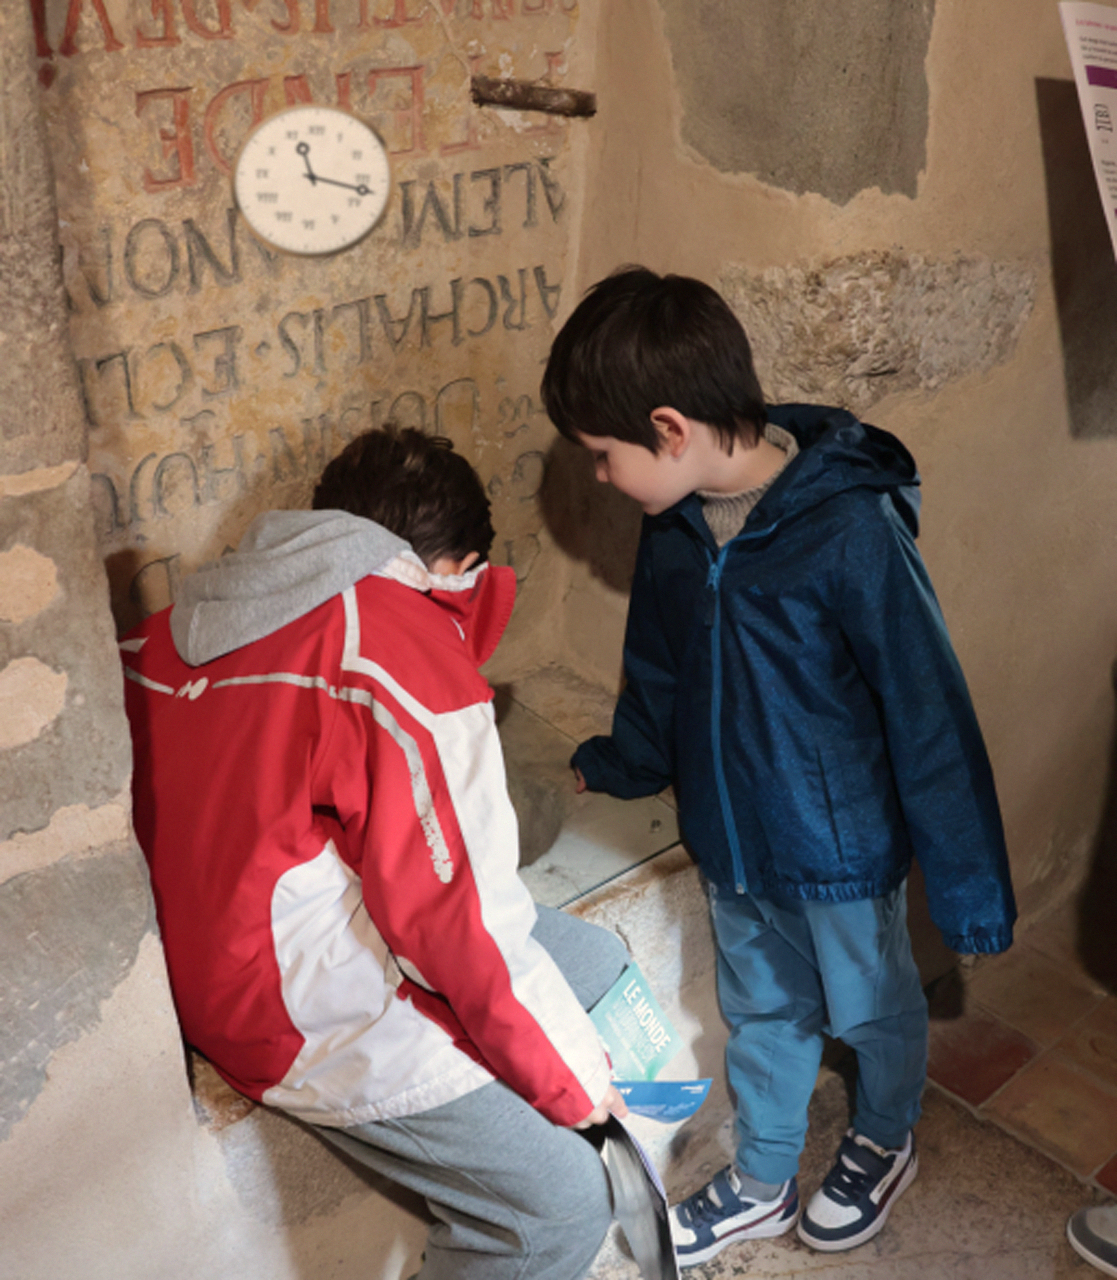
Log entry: 11:17
